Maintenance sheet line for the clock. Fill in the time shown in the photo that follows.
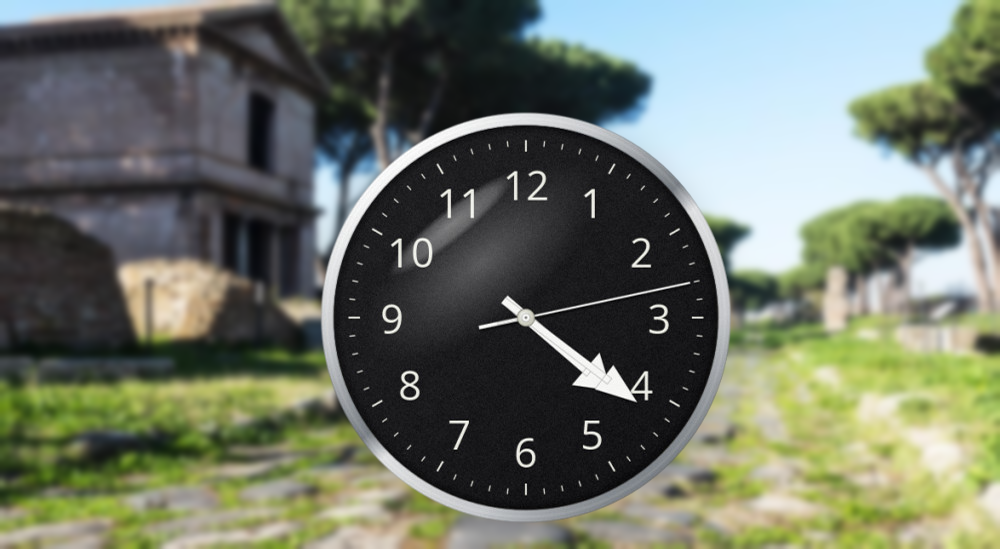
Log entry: 4:21:13
